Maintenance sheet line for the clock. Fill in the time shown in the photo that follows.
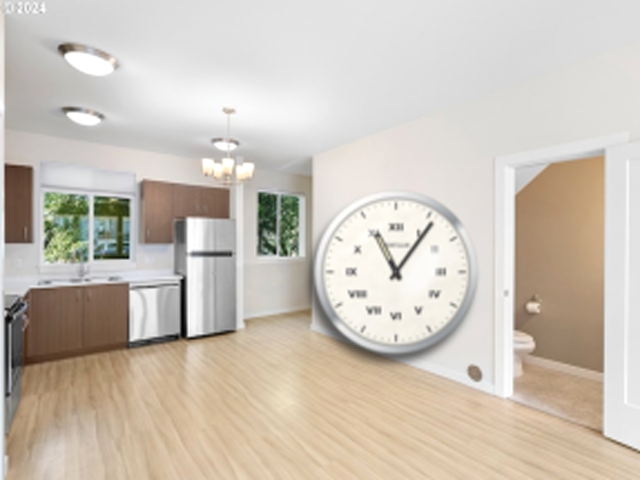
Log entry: 11:06
